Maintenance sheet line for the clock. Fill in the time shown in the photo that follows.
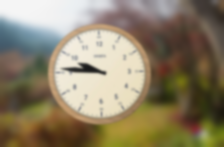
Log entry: 9:46
